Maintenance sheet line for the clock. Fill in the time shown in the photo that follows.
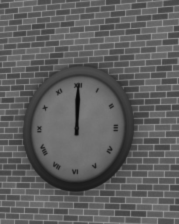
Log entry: 12:00
